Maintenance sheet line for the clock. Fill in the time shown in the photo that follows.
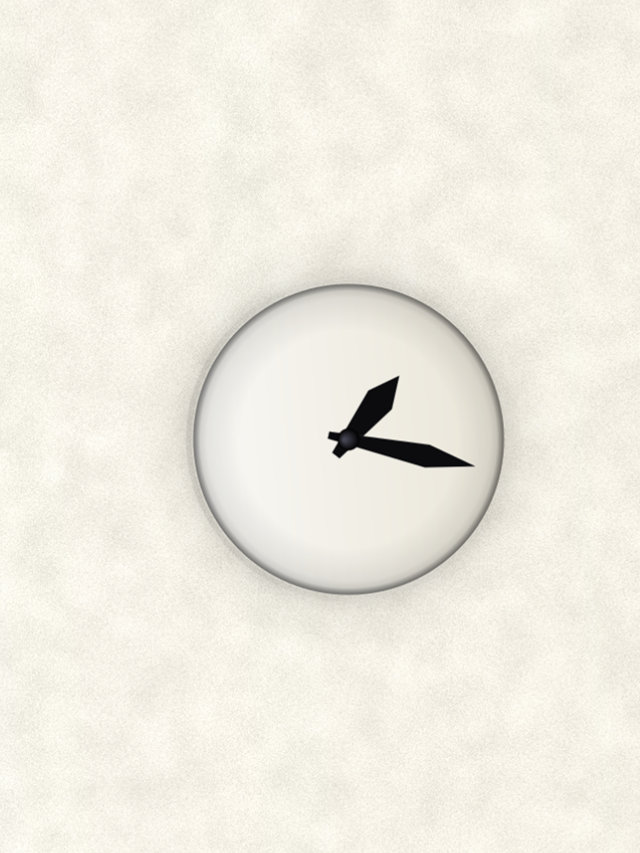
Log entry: 1:17
